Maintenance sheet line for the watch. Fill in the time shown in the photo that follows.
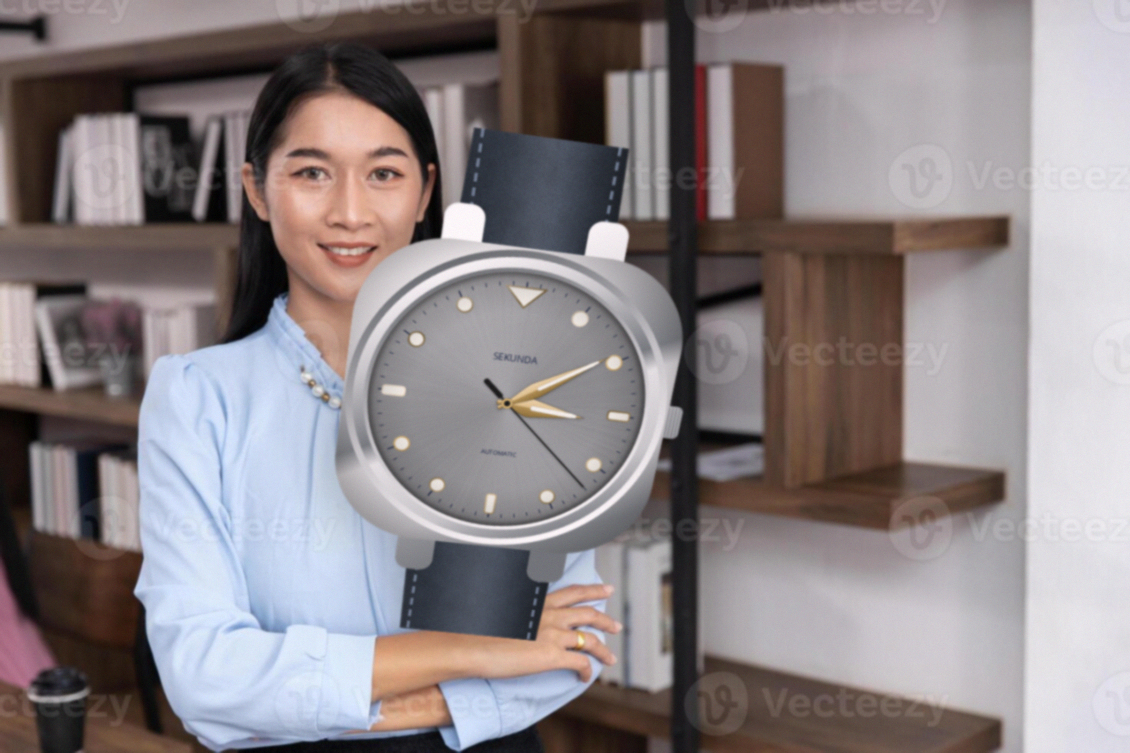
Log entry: 3:09:22
